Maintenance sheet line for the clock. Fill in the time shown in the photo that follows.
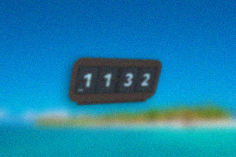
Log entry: 11:32
